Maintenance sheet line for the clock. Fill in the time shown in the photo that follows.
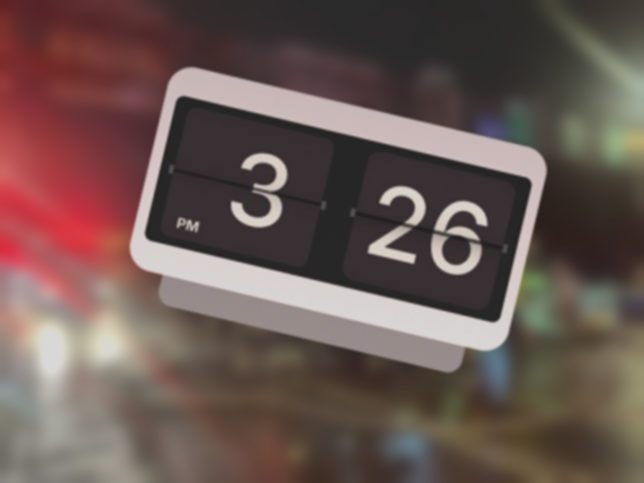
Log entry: 3:26
